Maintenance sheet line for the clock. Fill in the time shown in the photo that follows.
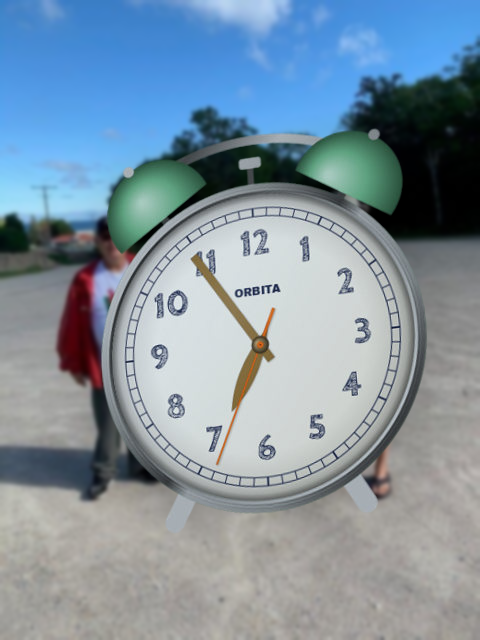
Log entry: 6:54:34
